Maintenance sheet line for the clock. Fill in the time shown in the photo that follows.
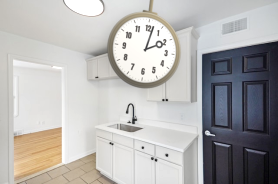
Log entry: 2:02
